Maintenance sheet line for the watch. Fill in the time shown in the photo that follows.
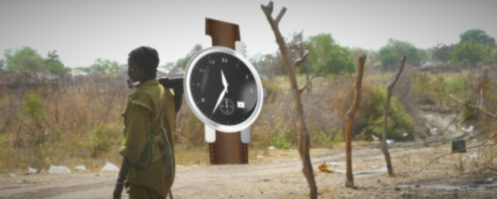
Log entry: 11:35
